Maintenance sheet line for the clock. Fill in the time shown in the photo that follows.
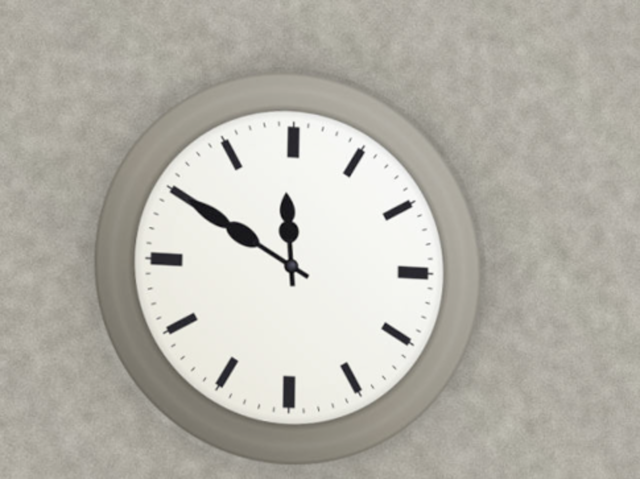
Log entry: 11:50
